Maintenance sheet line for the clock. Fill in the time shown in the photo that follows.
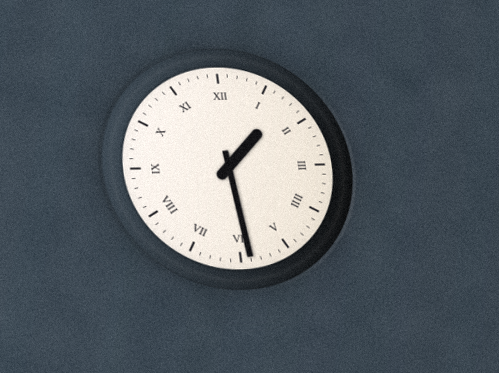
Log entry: 1:29
